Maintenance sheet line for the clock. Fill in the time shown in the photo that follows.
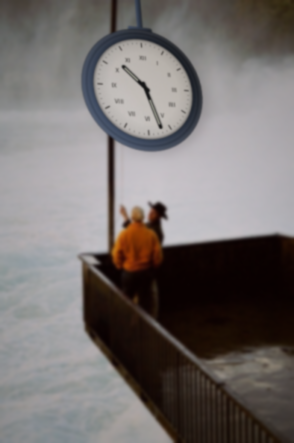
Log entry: 10:27
